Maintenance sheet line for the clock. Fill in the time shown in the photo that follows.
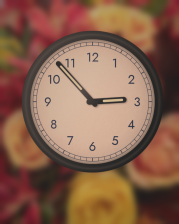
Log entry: 2:53
